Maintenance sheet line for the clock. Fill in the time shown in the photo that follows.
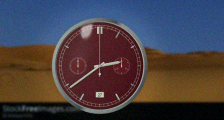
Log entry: 2:39
